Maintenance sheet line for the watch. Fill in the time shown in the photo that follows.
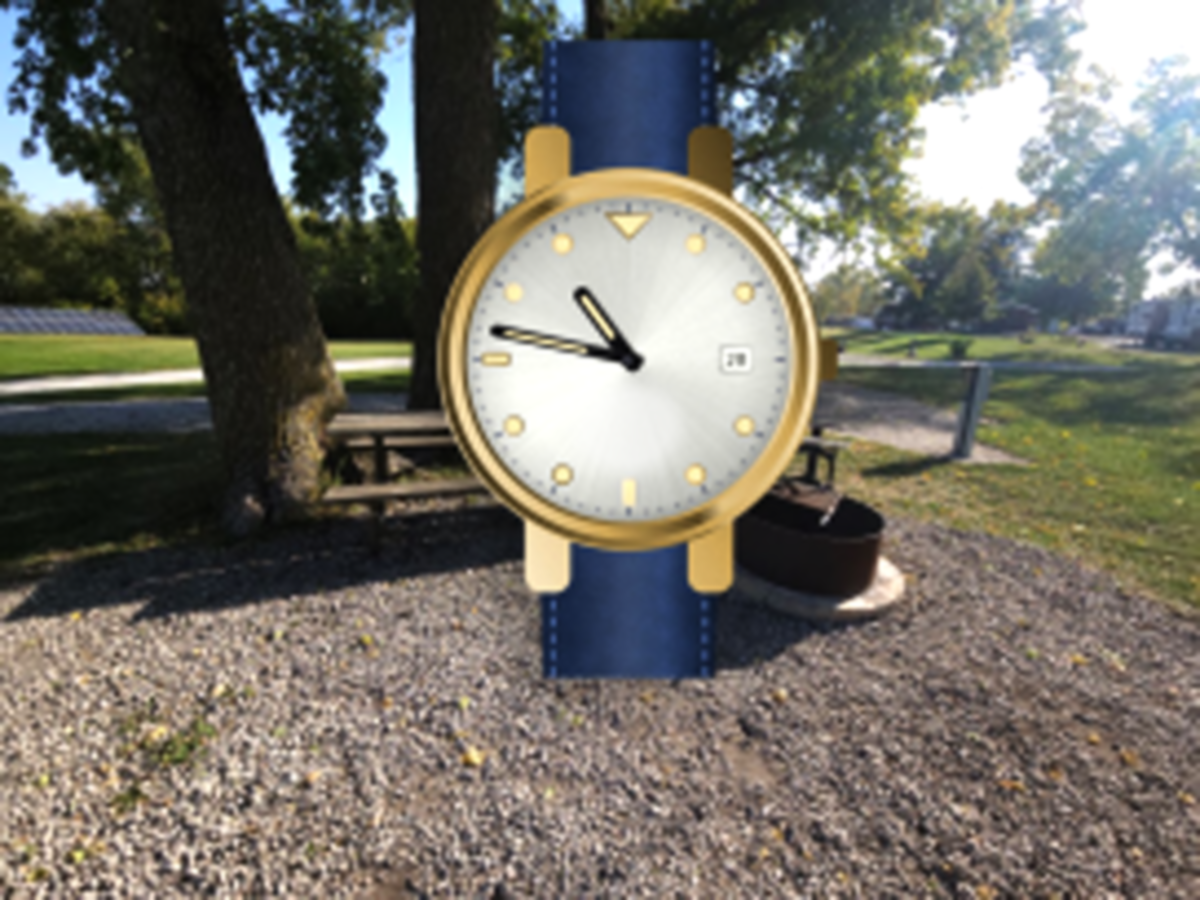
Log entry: 10:47
